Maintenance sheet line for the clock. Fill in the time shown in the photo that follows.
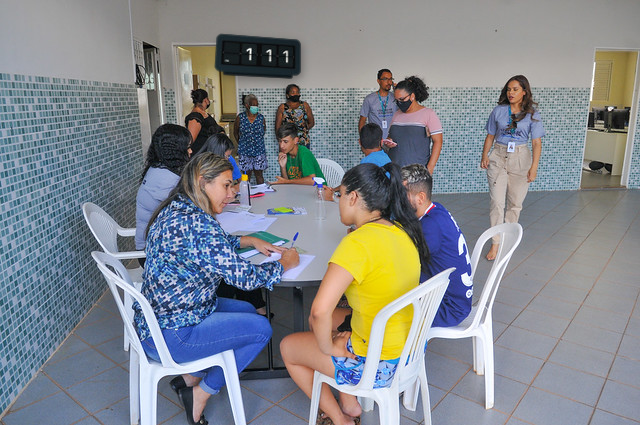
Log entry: 1:11
